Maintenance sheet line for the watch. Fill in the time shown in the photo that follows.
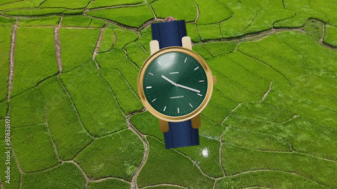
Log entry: 10:19
